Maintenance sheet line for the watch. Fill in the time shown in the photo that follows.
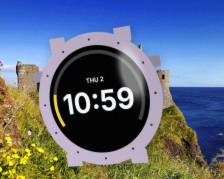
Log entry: 10:59
